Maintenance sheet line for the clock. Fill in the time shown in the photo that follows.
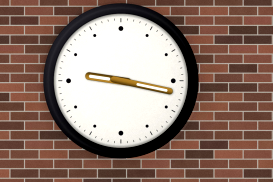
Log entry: 9:17
